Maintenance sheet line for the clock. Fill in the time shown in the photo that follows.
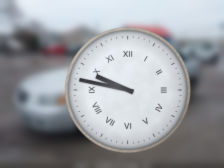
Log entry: 9:47
